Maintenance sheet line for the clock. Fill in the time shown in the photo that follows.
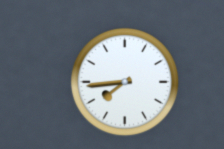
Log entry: 7:44
